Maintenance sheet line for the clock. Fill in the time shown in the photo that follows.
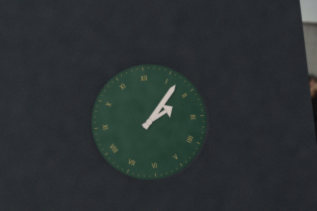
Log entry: 2:07
